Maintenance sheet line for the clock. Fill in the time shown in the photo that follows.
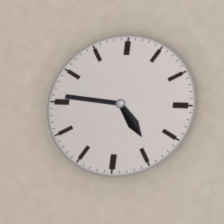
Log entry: 4:46
